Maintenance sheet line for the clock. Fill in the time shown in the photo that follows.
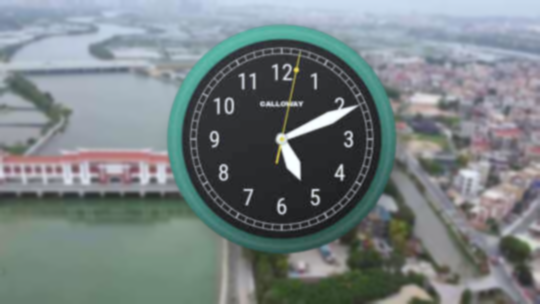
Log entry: 5:11:02
